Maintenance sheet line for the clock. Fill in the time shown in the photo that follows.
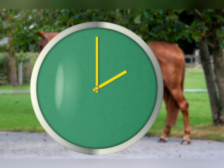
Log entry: 2:00
